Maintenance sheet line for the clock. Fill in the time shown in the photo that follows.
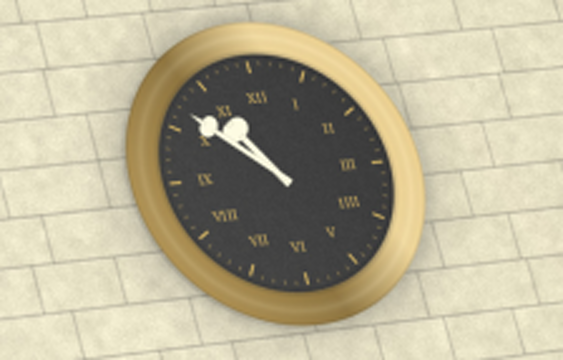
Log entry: 10:52
